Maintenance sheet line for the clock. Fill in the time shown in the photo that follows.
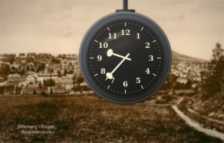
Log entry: 9:37
